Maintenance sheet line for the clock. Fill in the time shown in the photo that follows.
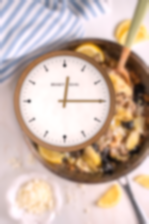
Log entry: 12:15
